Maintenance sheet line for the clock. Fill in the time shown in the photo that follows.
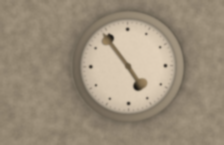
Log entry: 4:54
